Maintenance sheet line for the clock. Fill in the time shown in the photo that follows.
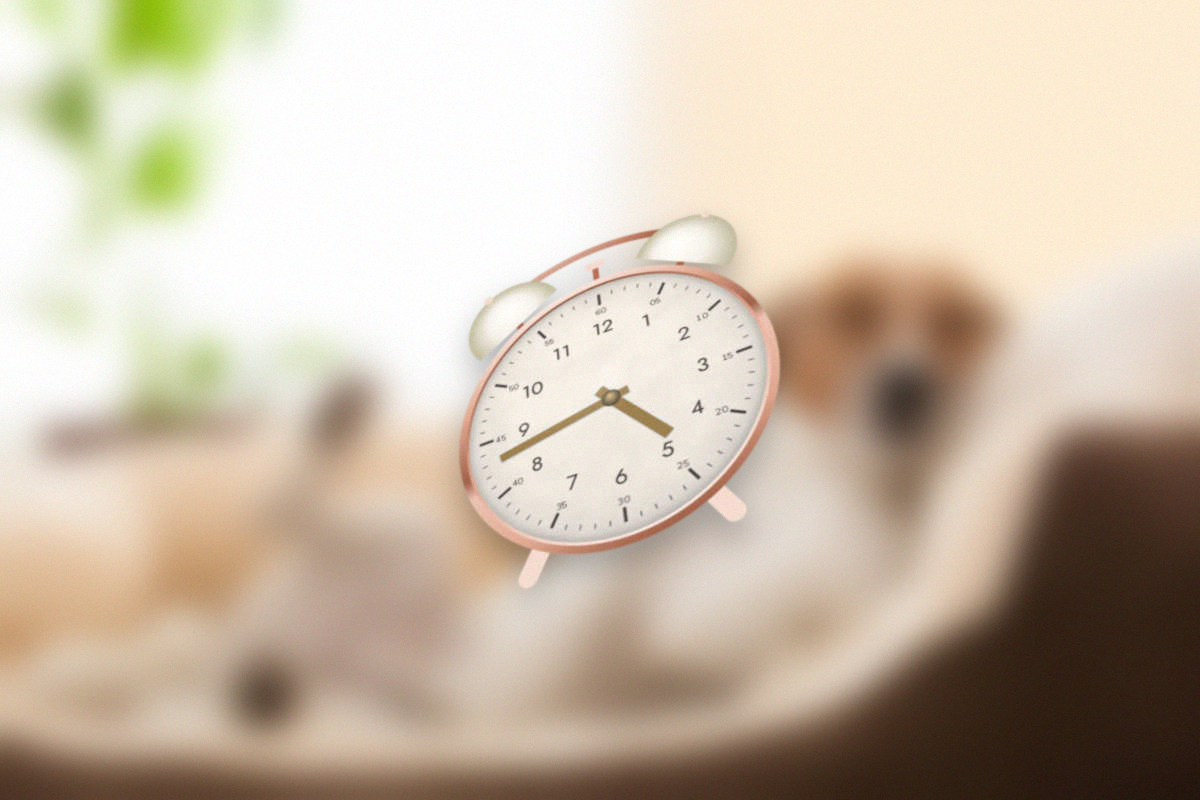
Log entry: 4:43
